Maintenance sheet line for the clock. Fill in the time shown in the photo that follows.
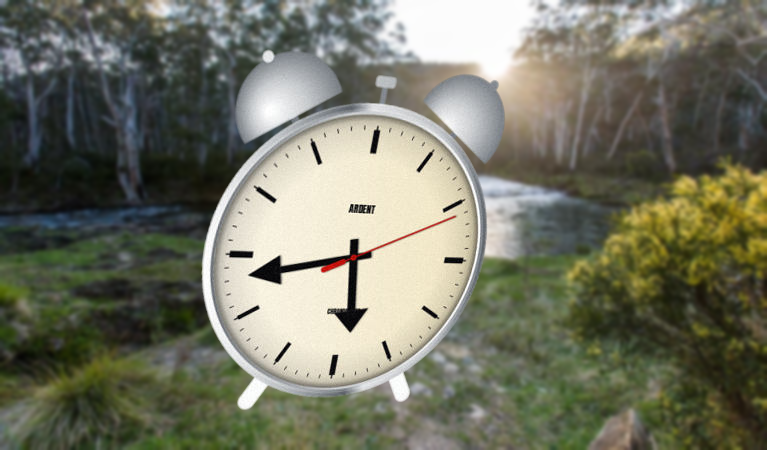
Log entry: 5:43:11
